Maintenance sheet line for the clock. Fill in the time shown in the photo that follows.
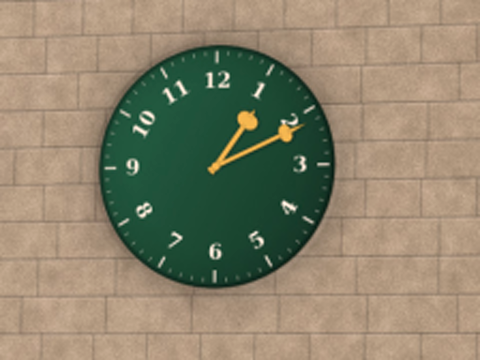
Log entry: 1:11
